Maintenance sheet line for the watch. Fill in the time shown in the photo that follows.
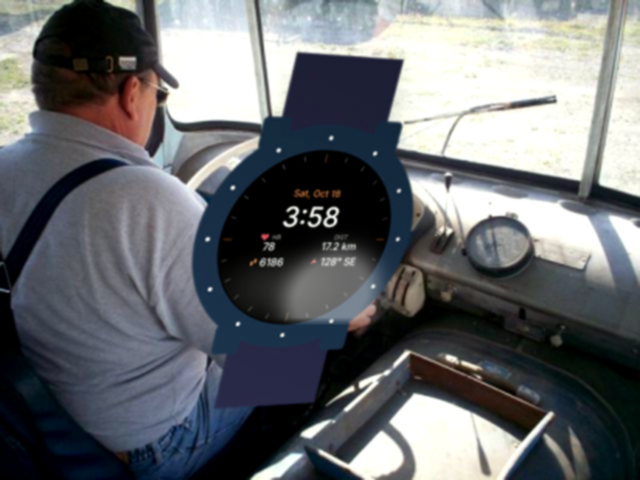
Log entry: 3:58
